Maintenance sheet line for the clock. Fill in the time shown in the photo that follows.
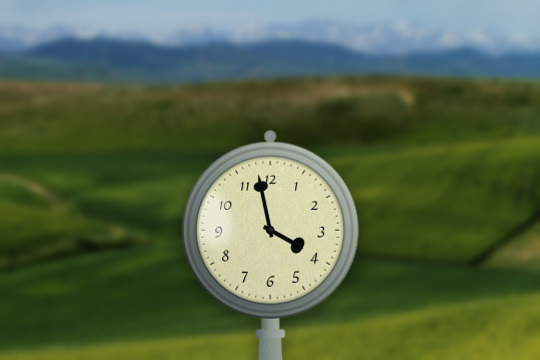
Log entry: 3:58
